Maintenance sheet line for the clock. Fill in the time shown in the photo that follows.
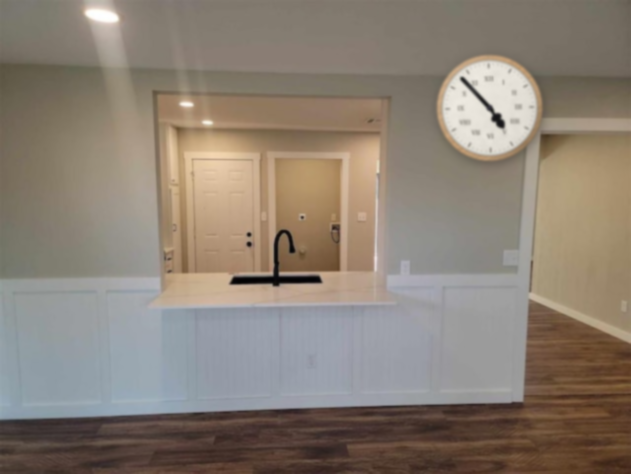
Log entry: 4:53
